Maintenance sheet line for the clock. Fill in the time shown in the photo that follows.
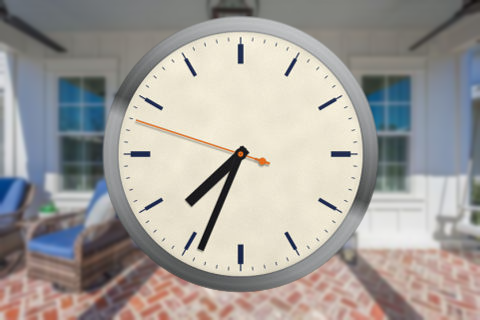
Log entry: 7:33:48
